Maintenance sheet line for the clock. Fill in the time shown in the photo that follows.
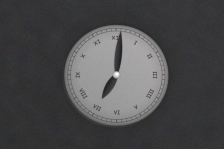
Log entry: 7:01
